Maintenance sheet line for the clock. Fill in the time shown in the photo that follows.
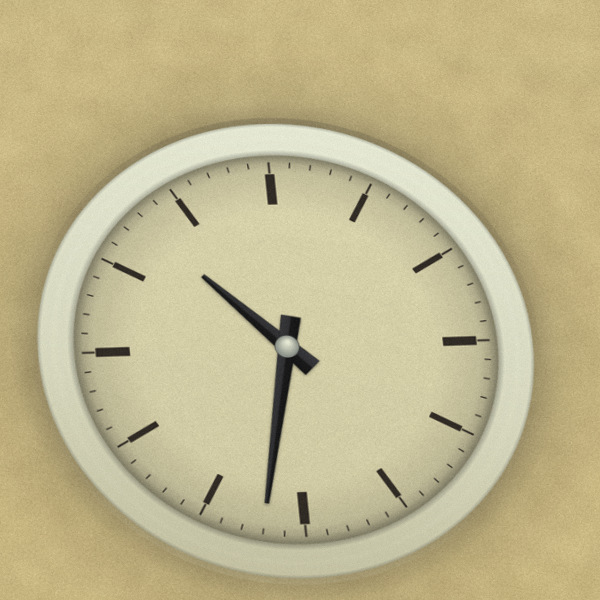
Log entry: 10:32
